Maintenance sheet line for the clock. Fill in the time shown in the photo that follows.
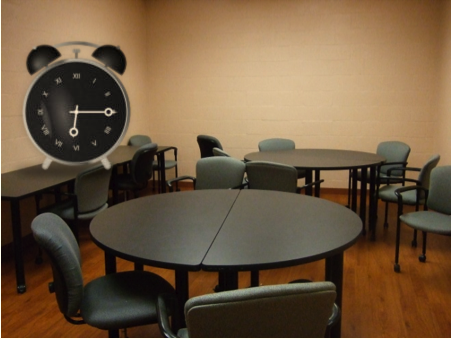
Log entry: 6:15
